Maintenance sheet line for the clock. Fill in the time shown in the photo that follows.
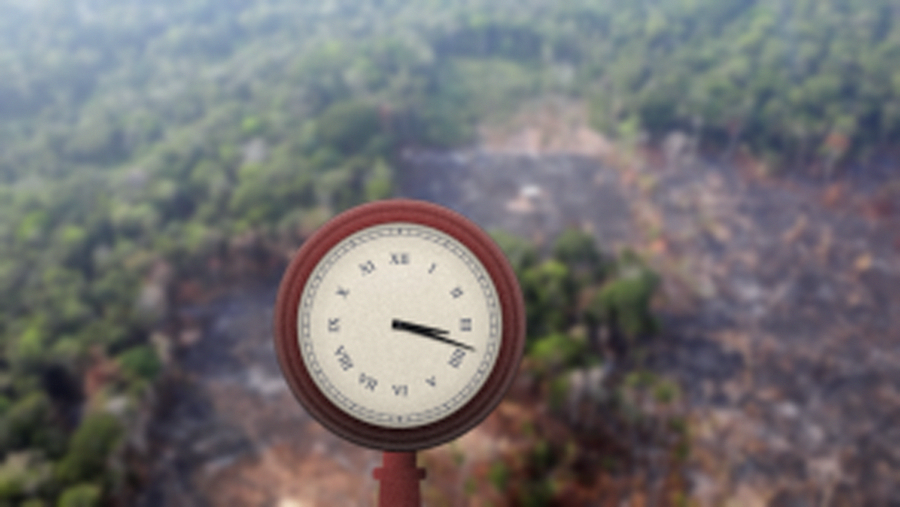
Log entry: 3:18
